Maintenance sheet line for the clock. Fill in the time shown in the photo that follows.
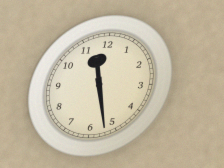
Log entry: 11:27
